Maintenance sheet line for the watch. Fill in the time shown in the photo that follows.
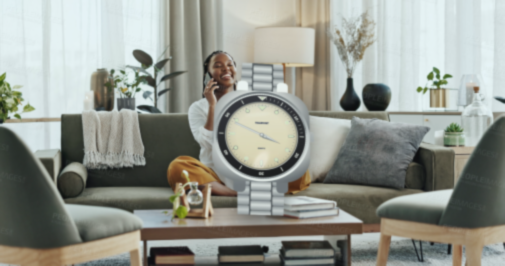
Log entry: 3:49
